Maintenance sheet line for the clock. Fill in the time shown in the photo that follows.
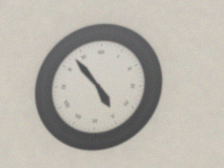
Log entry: 4:53
